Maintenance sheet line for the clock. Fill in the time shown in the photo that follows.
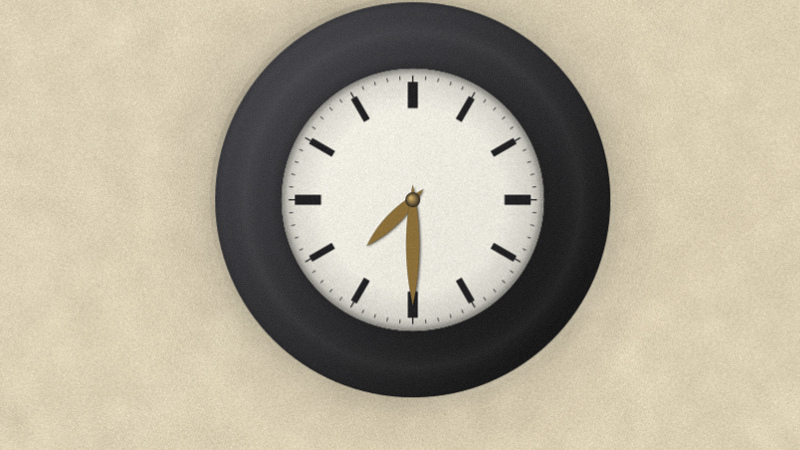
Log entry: 7:30
